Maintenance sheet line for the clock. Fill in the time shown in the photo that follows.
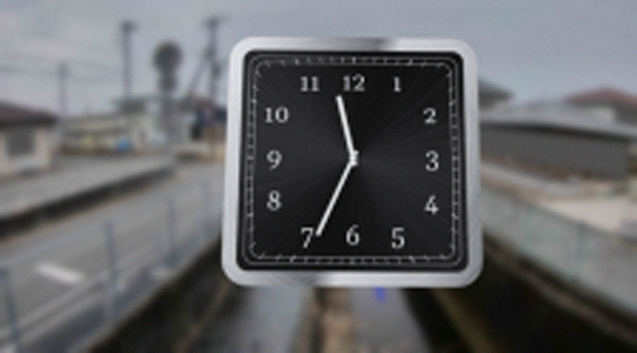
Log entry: 11:34
